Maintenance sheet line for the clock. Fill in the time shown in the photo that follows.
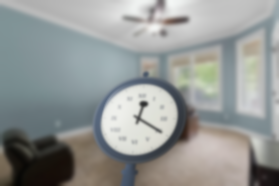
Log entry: 12:20
